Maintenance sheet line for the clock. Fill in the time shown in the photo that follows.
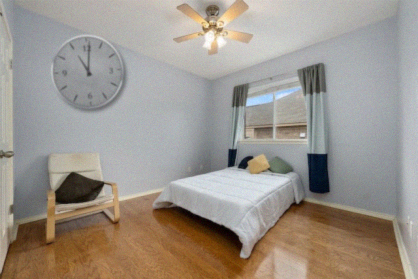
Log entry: 11:01
